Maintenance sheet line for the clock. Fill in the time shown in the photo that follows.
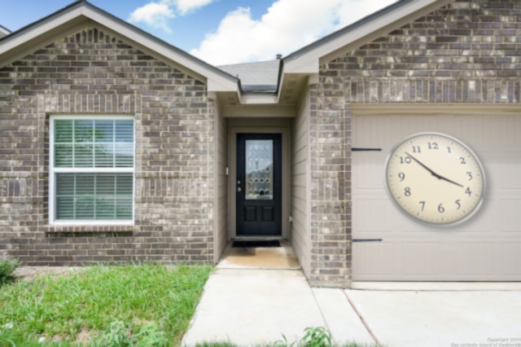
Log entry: 3:52
